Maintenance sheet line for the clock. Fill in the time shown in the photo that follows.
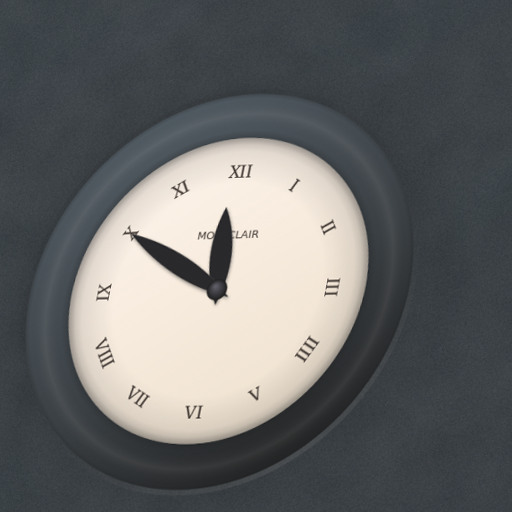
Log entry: 11:50
